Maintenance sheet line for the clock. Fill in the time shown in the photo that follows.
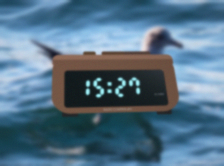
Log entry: 15:27
